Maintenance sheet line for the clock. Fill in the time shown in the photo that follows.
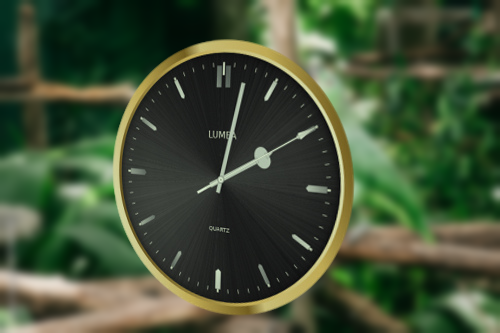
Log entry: 2:02:10
